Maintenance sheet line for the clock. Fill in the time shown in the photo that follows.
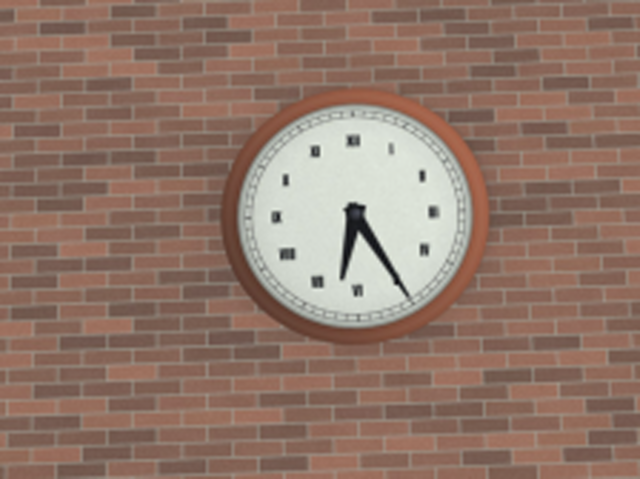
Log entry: 6:25
